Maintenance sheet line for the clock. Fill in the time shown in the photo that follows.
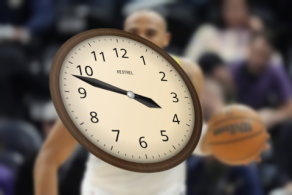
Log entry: 3:48
